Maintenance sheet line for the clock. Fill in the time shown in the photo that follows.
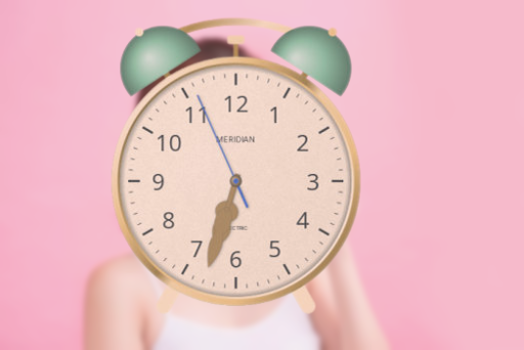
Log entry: 6:32:56
